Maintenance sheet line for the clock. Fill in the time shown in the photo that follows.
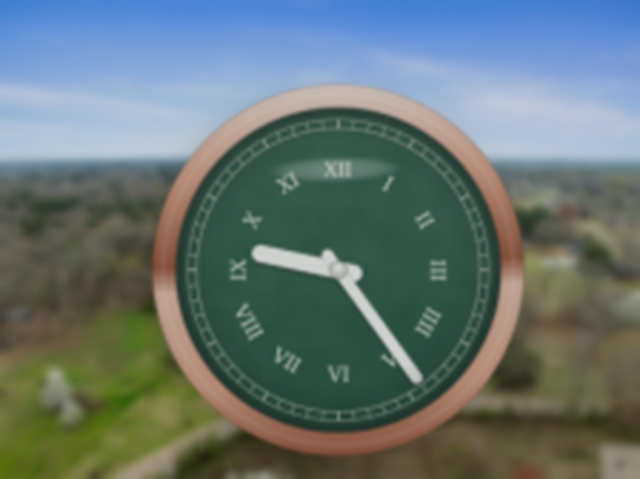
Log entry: 9:24
